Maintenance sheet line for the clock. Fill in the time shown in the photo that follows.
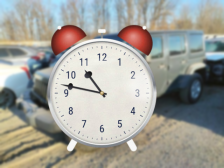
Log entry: 10:47
